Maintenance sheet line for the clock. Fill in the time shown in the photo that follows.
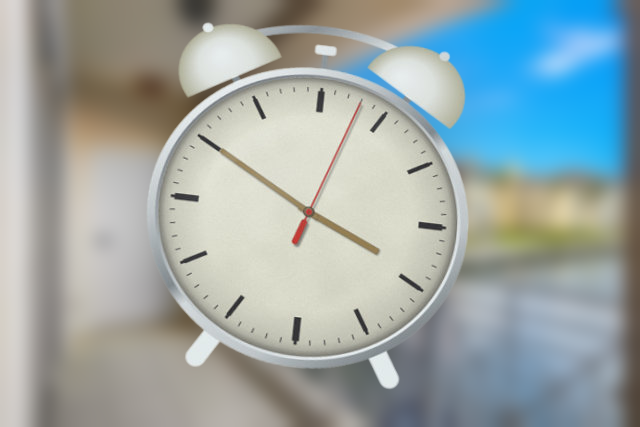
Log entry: 3:50:03
